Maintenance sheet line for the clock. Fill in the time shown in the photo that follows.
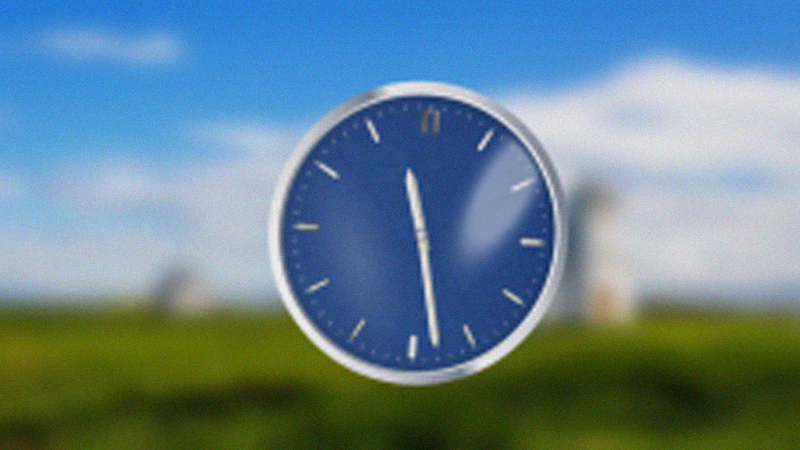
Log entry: 11:28
